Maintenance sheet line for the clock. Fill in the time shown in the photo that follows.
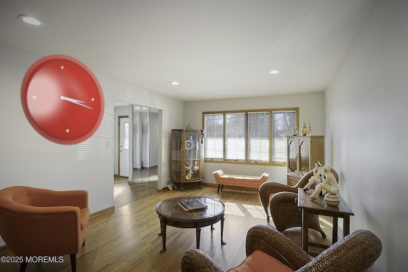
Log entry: 3:18
